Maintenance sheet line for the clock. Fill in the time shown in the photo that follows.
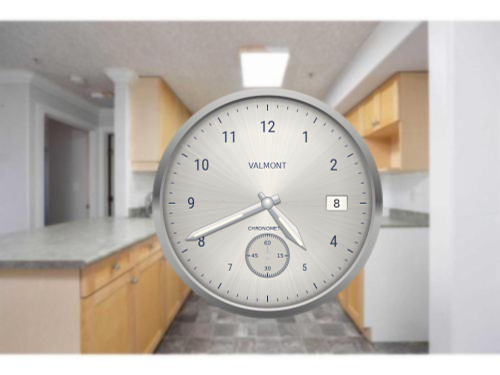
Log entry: 4:41
